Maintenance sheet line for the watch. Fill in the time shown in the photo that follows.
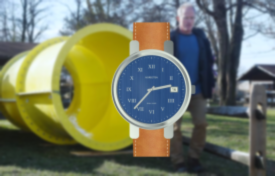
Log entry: 2:37
